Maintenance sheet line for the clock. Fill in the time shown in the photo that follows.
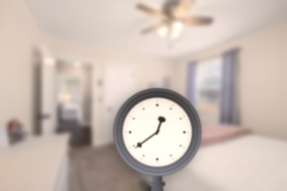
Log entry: 12:39
